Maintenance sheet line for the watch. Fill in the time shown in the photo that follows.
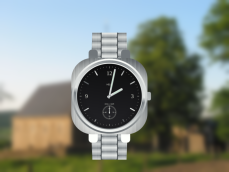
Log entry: 2:02
